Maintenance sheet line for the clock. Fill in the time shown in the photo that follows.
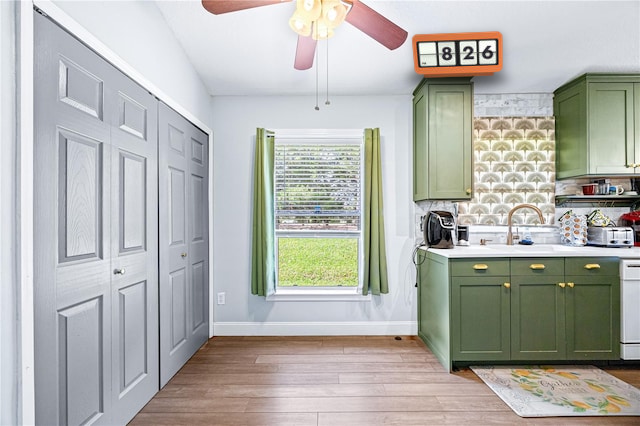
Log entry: 8:26
